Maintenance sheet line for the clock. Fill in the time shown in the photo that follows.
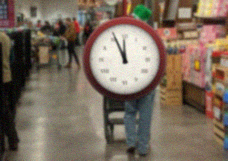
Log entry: 11:56
